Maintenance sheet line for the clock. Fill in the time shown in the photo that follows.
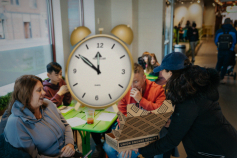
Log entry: 11:51
